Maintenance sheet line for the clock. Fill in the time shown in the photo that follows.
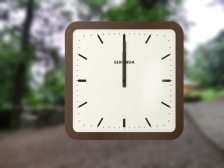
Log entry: 12:00
